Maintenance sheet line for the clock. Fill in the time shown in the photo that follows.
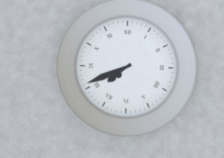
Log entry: 7:41
